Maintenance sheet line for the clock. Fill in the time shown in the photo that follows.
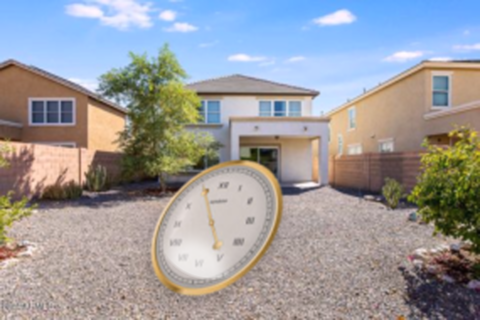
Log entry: 4:55
